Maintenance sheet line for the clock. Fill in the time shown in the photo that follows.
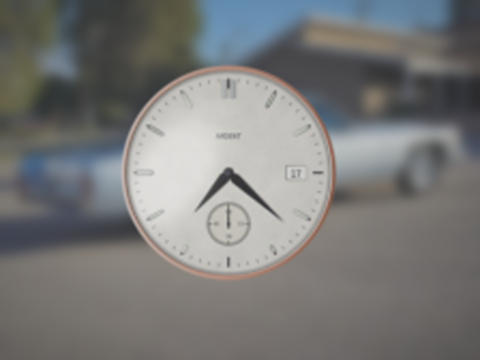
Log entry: 7:22
